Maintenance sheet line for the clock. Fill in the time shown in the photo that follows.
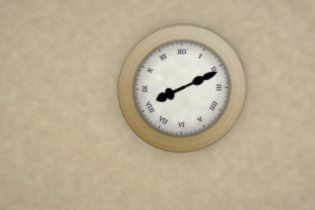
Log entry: 8:11
